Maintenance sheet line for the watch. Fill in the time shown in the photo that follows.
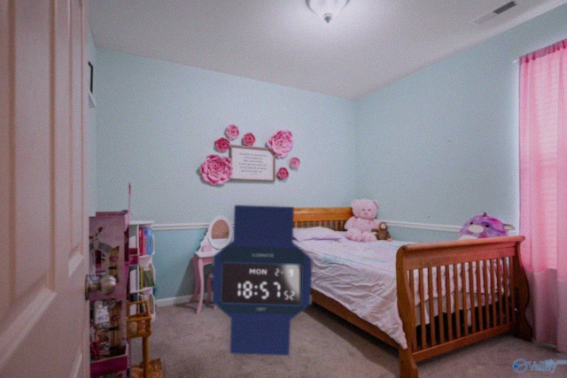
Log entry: 18:57
